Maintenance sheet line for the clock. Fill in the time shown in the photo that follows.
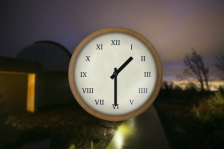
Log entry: 1:30
